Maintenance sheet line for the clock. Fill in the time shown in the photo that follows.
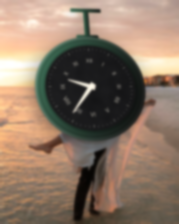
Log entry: 9:36
